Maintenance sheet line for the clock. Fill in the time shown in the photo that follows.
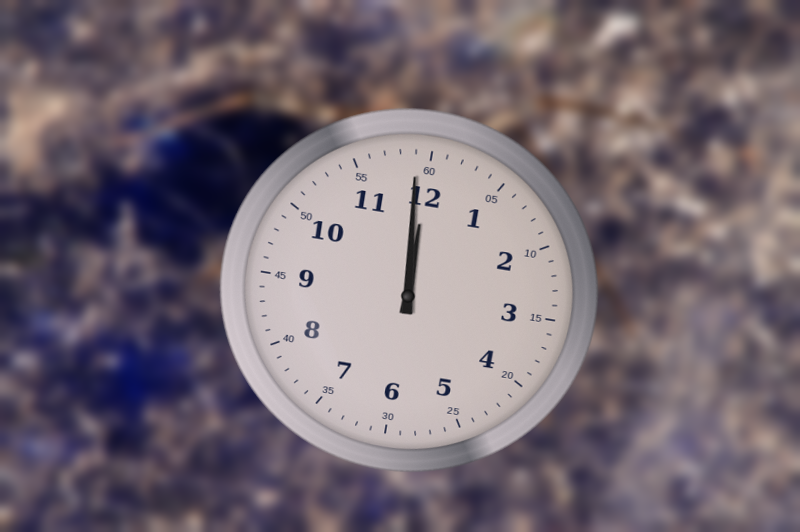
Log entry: 11:59
